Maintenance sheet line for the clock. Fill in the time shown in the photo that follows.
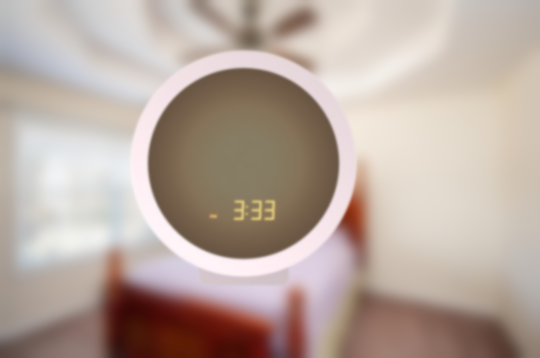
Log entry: 3:33
